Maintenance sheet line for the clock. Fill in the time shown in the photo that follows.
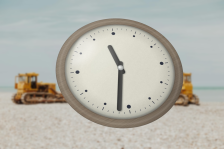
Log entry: 11:32
